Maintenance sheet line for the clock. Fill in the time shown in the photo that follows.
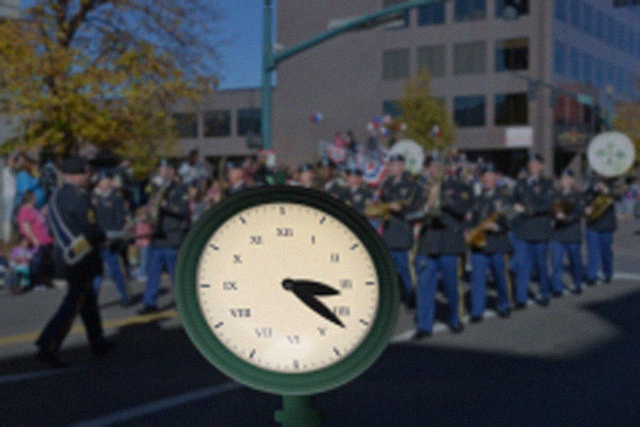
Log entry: 3:22
